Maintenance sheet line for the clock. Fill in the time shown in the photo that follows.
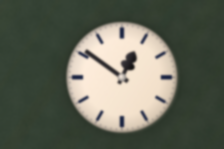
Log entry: 12:51
